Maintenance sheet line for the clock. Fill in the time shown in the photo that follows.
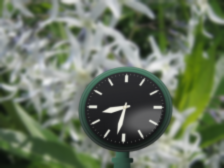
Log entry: 8:32
